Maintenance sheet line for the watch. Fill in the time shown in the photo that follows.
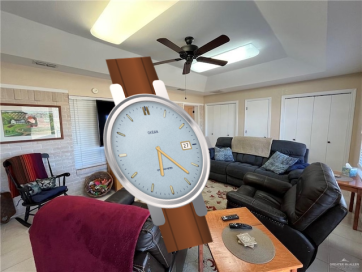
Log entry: 6:23
